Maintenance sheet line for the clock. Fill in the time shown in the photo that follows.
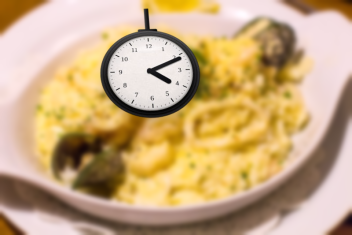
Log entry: 4:11
